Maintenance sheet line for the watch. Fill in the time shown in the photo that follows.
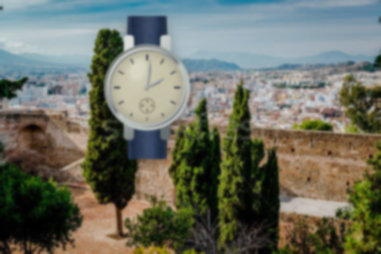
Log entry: 2:01
